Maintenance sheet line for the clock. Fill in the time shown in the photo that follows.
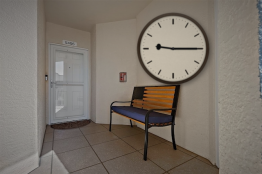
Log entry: 9:15
